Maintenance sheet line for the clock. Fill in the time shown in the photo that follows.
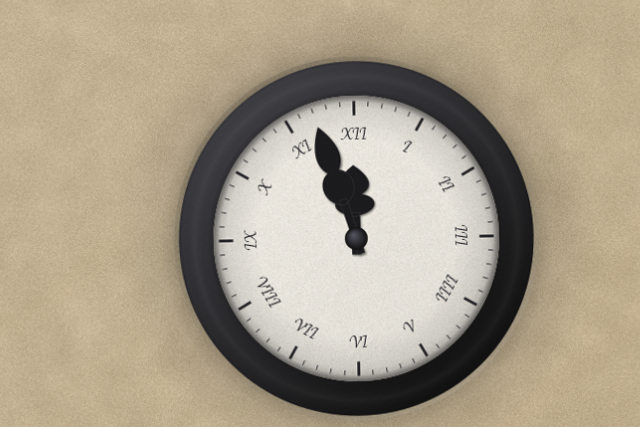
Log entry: 11:57
